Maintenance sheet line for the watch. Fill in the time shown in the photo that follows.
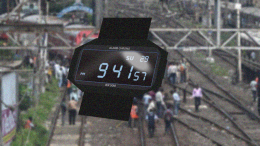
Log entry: 9:41:57
